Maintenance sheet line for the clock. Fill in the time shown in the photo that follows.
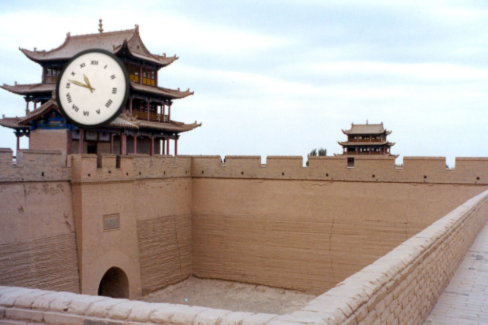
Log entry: 10:47
